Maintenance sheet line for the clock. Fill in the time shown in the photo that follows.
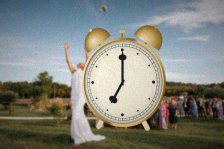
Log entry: 7:00
